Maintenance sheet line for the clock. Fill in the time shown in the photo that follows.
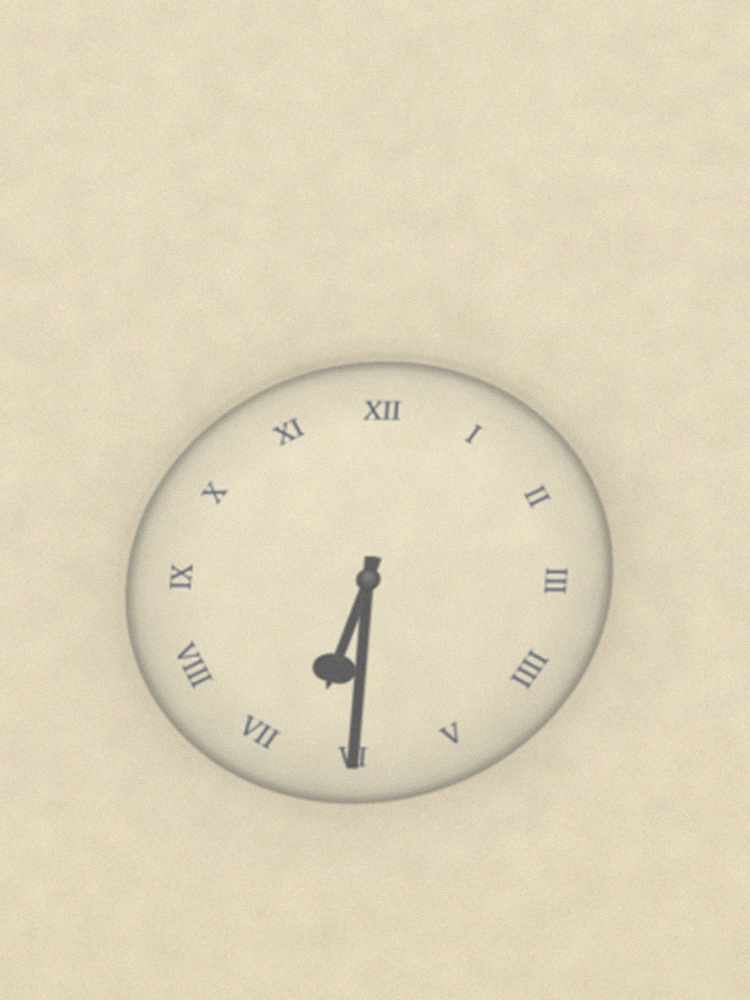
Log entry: 6:30
